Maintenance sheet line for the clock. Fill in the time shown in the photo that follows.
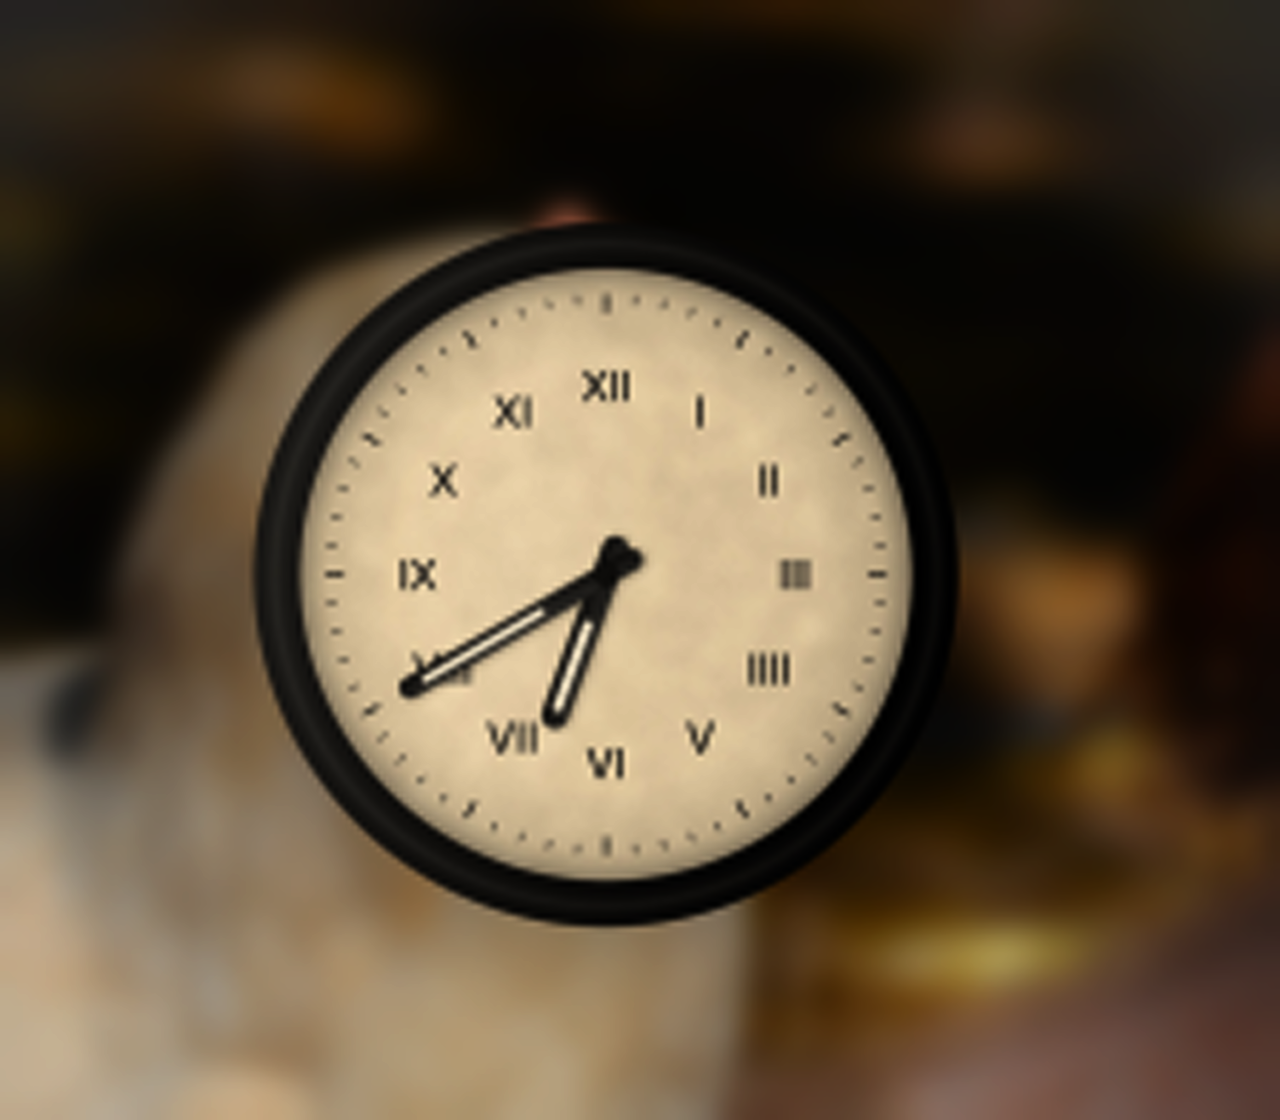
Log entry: 6:40
